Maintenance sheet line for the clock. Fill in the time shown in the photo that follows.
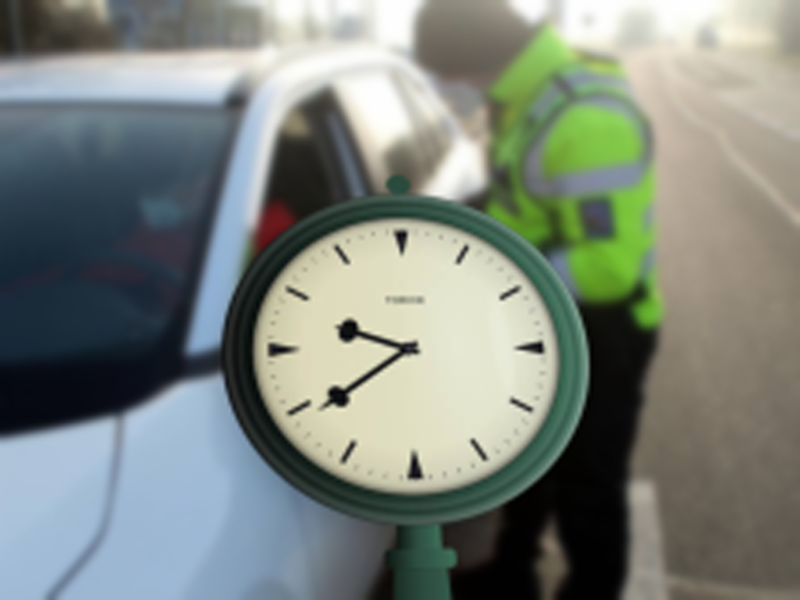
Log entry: 9:39
